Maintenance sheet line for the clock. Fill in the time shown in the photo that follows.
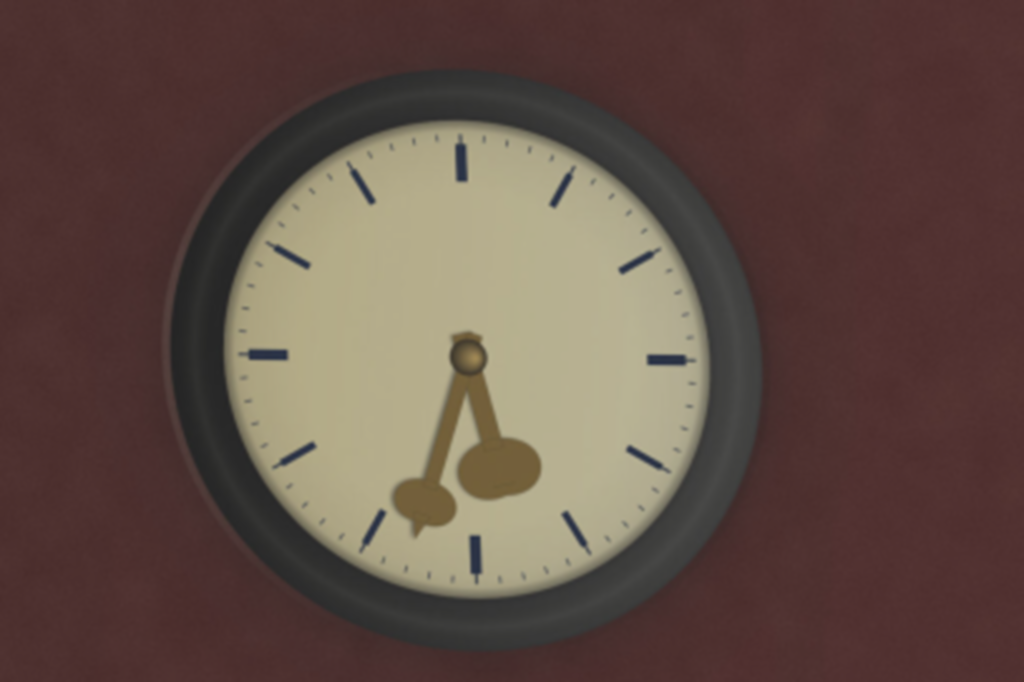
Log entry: 5:33
